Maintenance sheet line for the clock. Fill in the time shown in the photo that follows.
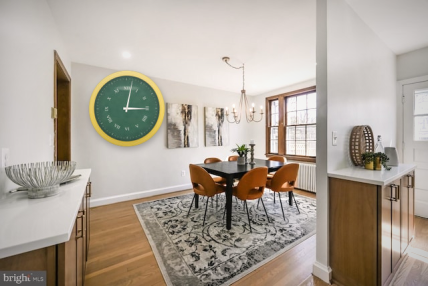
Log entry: 3:02
